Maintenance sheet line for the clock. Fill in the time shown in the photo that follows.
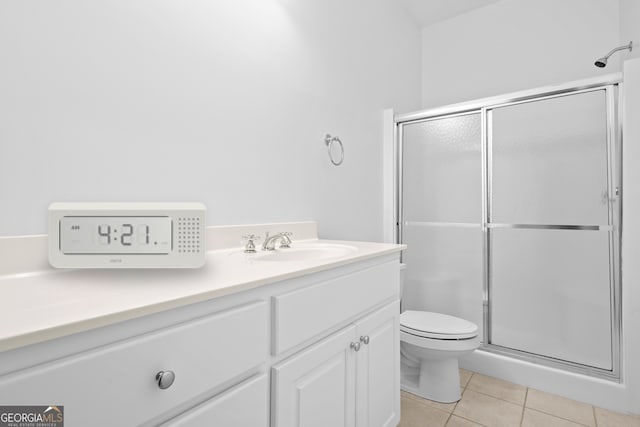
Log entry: 4:21
